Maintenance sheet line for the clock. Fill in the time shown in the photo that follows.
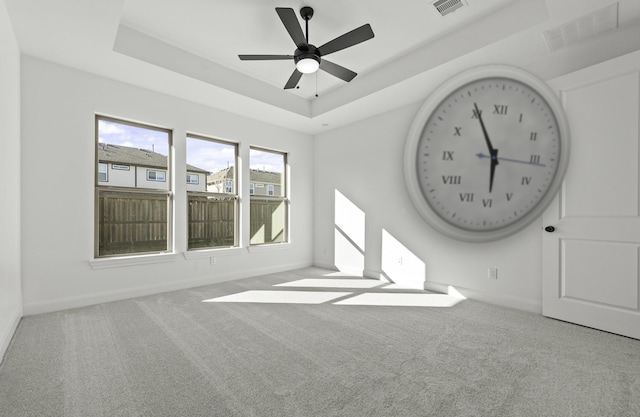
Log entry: 5:55:16
